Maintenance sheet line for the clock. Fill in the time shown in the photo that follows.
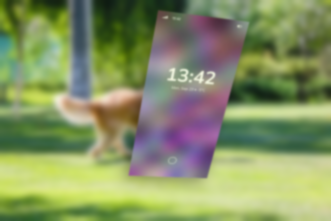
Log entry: 13:42
